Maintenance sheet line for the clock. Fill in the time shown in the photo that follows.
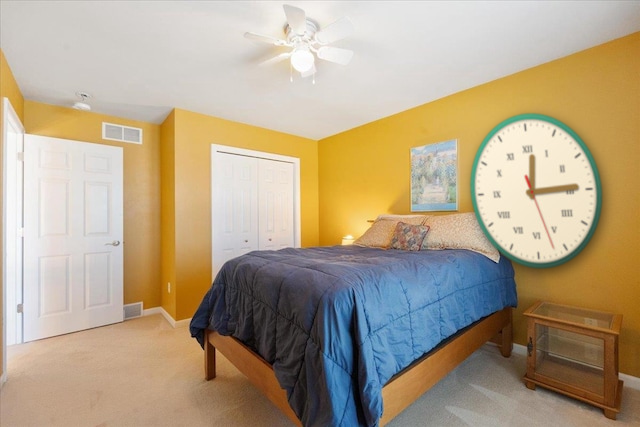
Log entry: 12:14:27
